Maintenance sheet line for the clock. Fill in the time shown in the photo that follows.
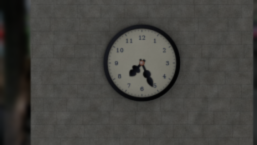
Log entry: 7:26
